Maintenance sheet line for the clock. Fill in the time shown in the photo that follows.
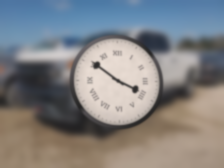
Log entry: 3:51
